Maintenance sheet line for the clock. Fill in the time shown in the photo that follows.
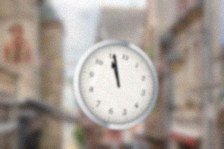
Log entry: 10:56
